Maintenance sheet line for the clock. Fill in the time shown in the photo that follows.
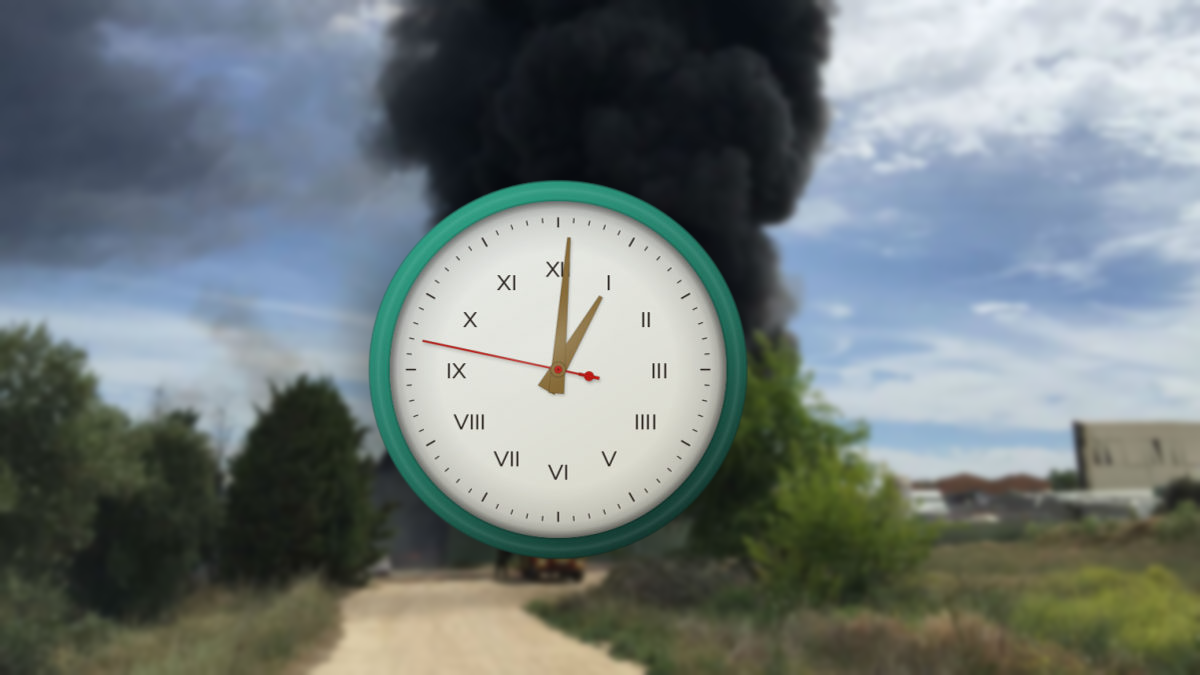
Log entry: 1:00:47
